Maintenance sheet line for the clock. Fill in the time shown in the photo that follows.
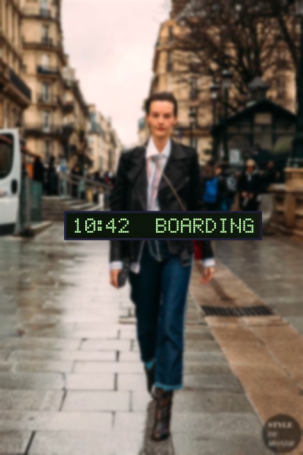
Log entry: 10:42
